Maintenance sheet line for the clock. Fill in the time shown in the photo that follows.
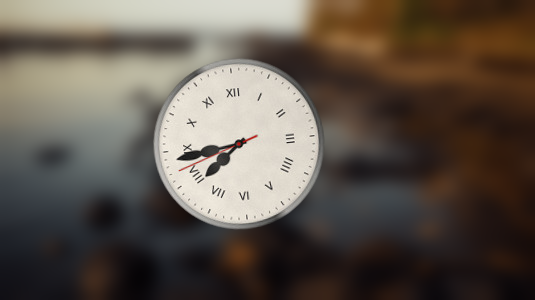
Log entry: 7:43:42
